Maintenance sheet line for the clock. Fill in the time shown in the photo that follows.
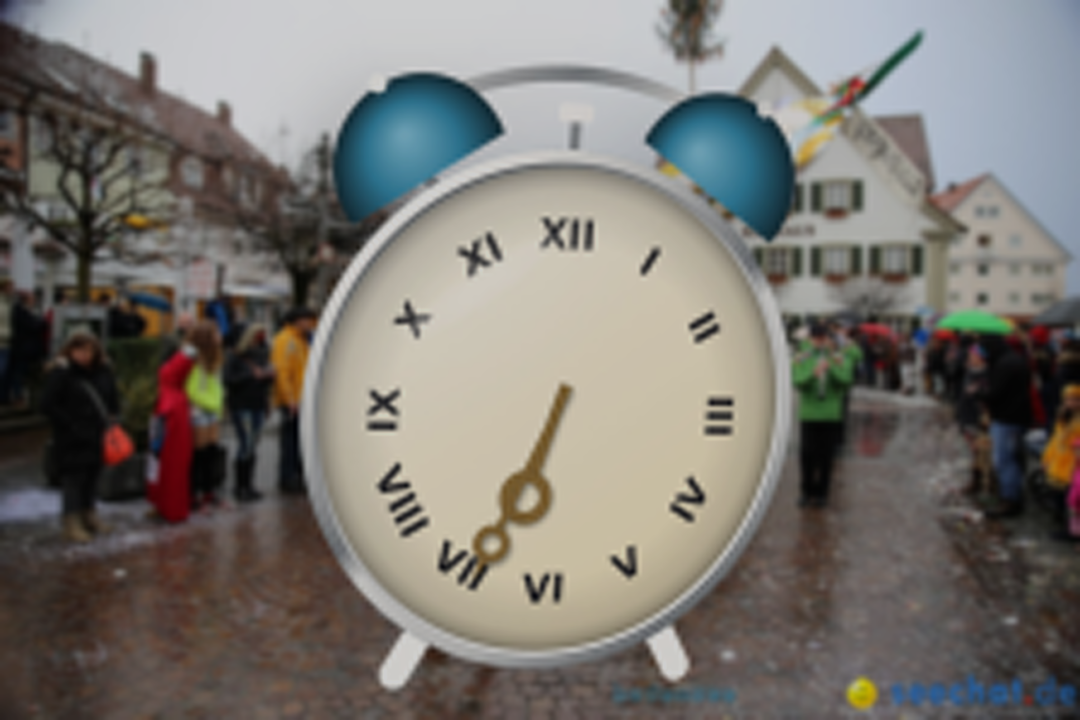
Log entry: 6:34
